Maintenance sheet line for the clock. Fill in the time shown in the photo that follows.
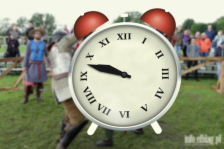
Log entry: 9:48
